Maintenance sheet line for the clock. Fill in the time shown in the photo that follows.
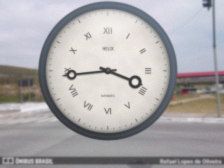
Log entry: 3:44
